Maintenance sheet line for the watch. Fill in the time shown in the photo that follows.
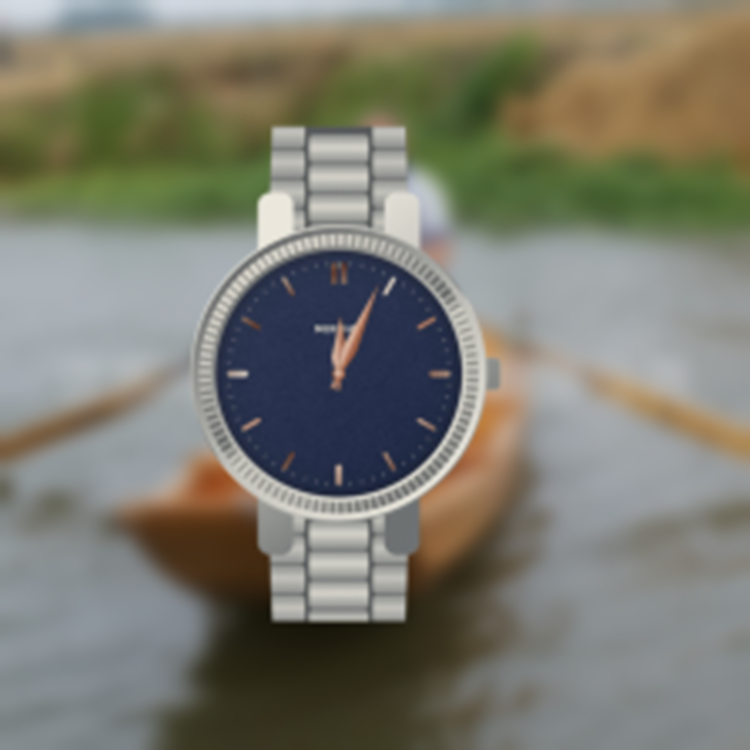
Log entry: 12:04
